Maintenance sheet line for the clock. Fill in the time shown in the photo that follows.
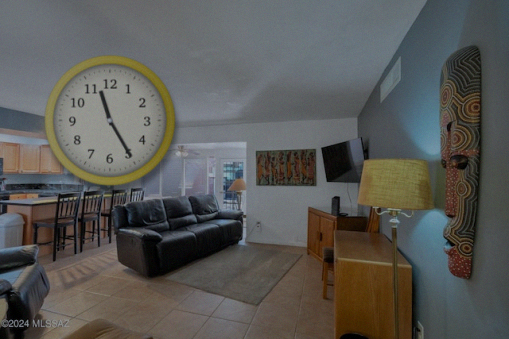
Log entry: 11:25
